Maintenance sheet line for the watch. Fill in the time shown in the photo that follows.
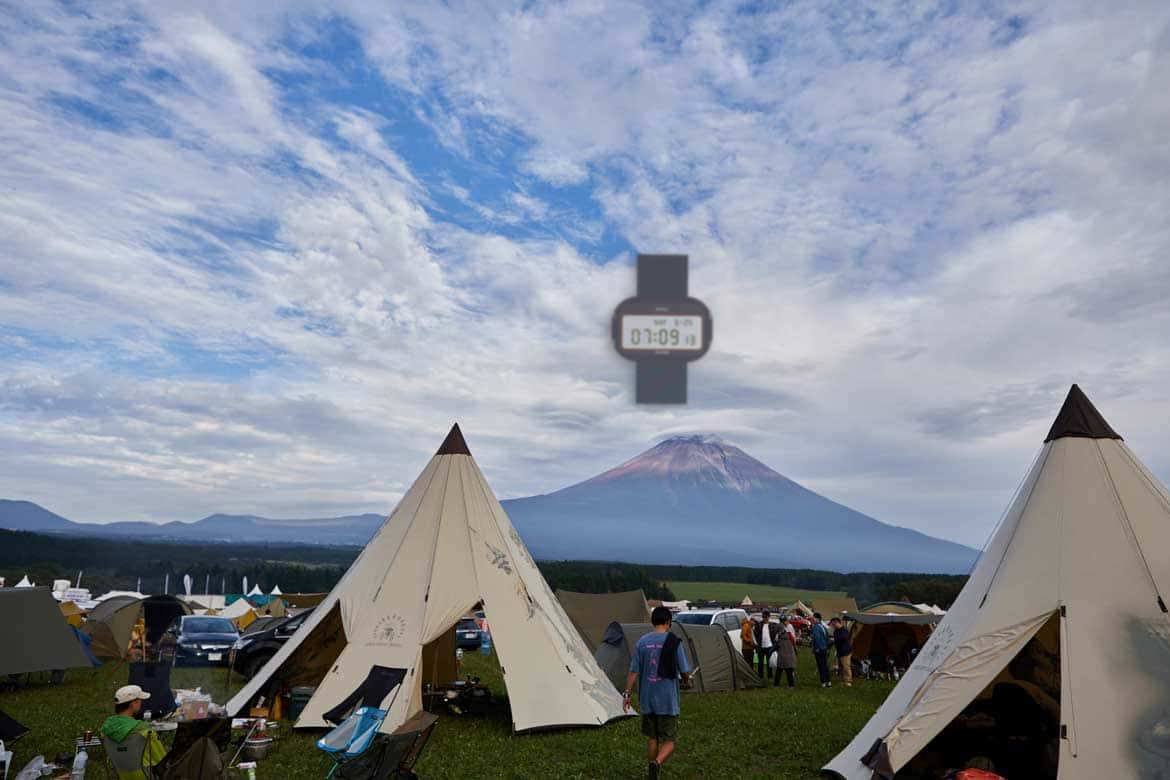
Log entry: 7:09
